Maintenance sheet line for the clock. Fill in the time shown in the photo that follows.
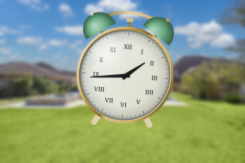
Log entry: 1:44
